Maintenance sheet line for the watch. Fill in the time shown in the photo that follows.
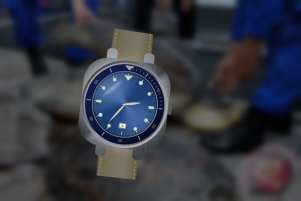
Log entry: 2:36
